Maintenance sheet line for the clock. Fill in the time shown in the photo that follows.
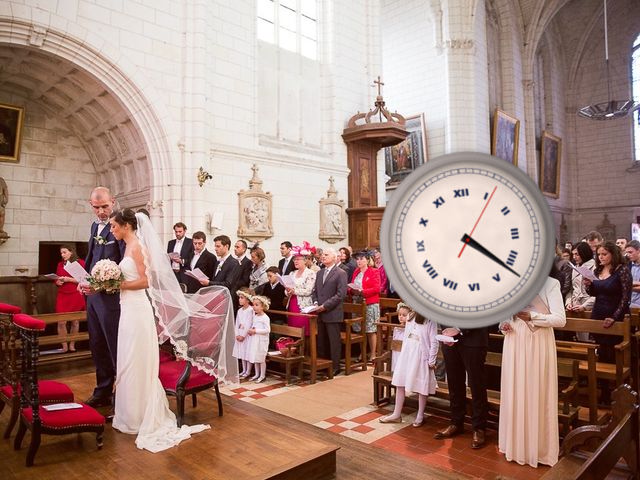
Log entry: 4:22:06
